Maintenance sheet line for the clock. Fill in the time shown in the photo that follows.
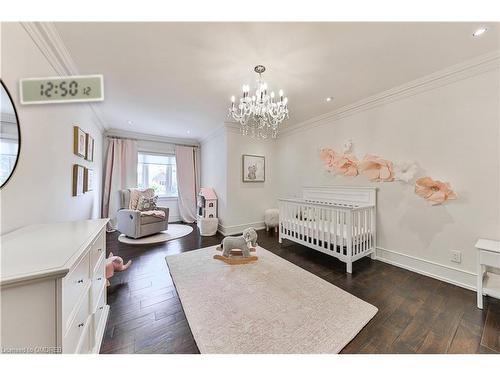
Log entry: 12:50
